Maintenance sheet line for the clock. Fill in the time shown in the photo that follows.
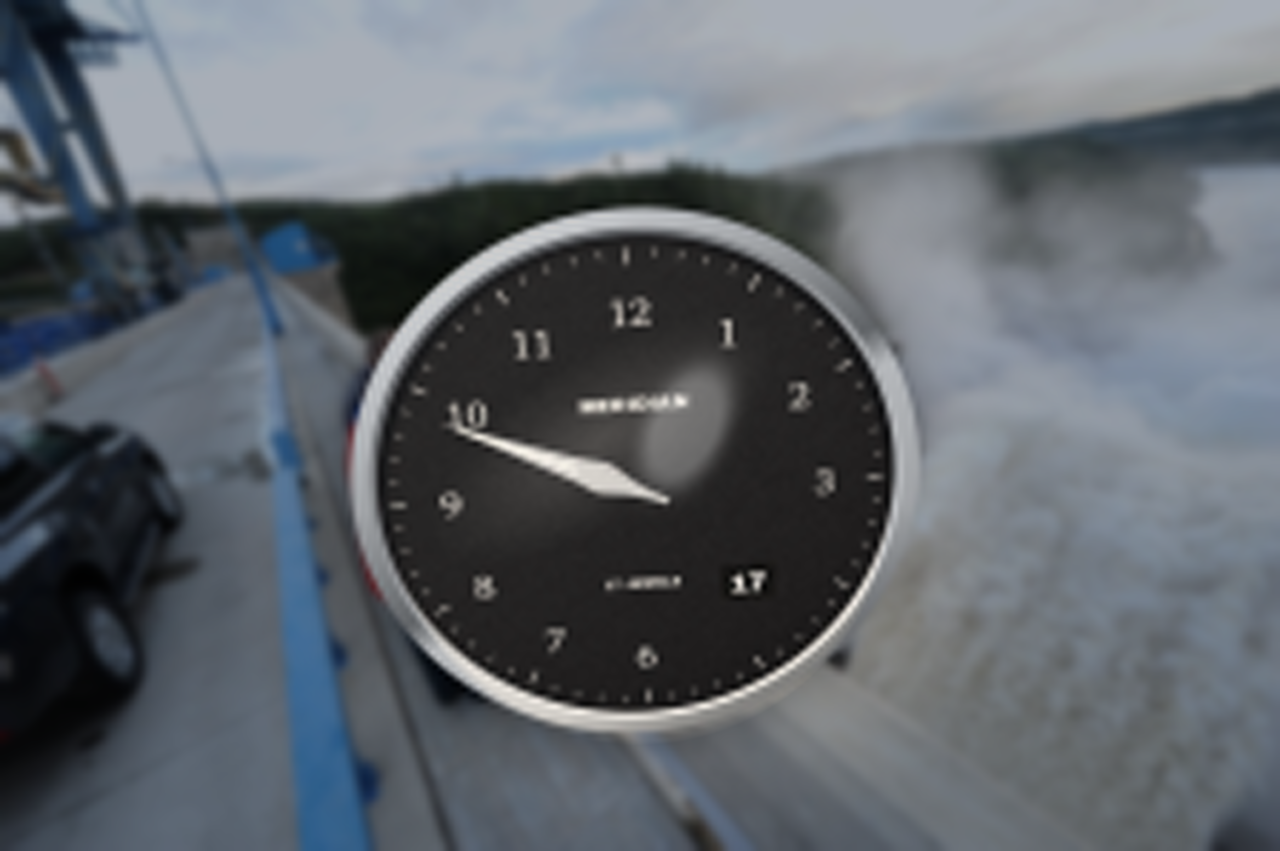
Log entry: 9:49
